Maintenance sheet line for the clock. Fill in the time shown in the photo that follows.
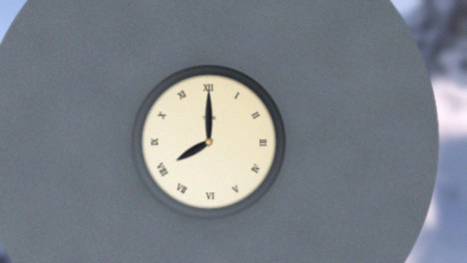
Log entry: 8:00
